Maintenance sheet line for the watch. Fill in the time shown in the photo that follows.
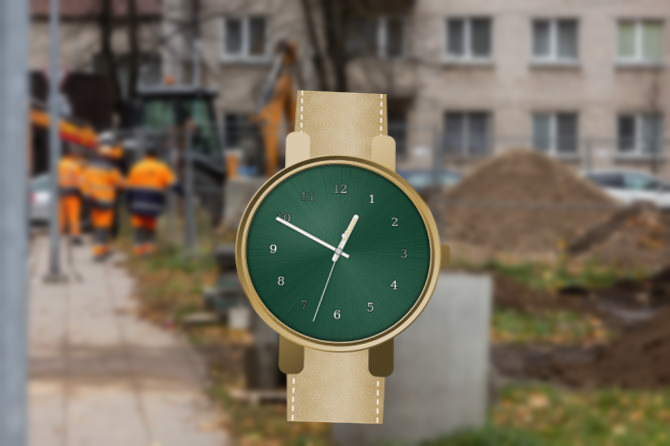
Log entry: 12:49:33
